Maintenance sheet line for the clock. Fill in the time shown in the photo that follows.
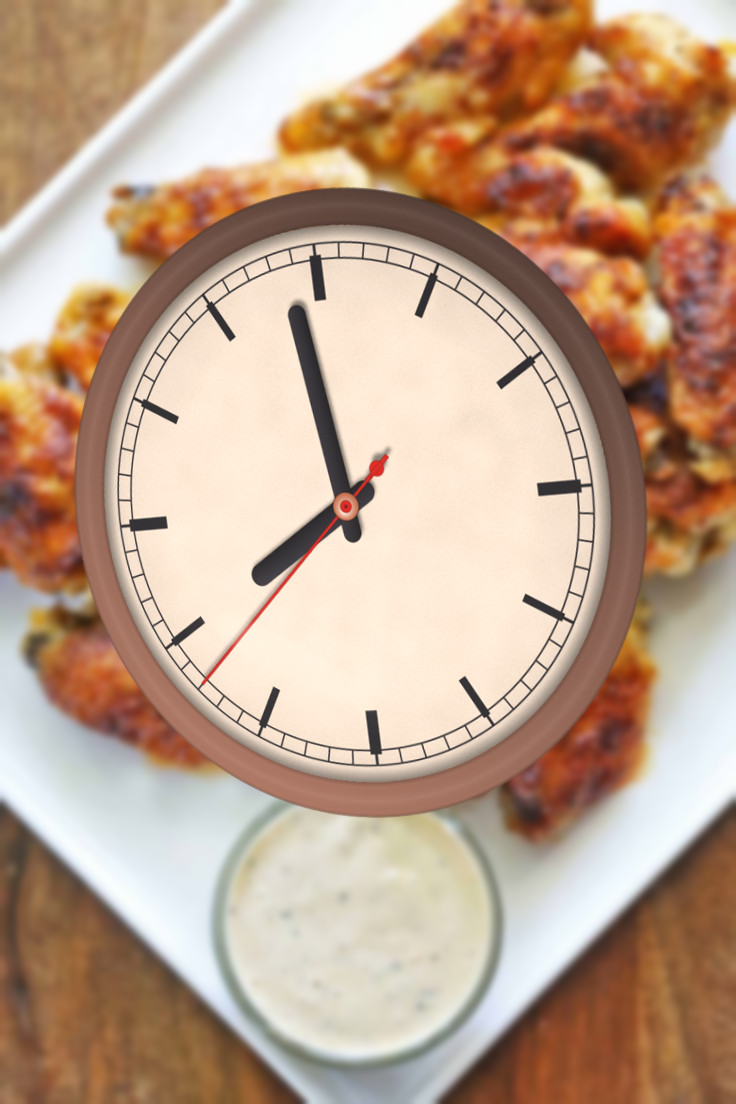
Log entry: 7:58:38
